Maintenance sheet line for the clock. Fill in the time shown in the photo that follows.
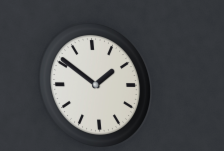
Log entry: 1:51
